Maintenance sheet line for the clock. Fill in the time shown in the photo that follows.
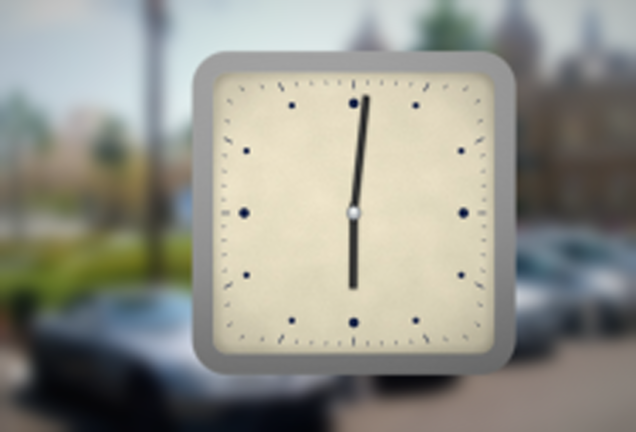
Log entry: 6:01
